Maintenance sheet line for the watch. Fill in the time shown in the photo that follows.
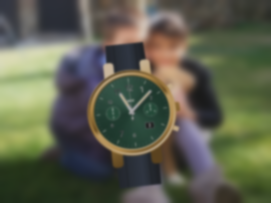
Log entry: 11:08
